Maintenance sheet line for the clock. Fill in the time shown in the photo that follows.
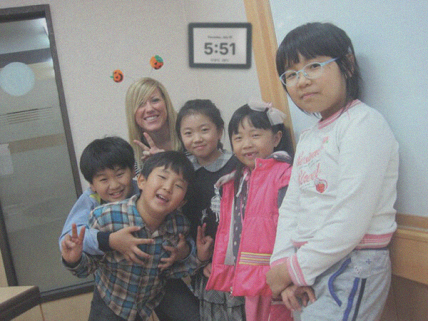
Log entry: 5:51
